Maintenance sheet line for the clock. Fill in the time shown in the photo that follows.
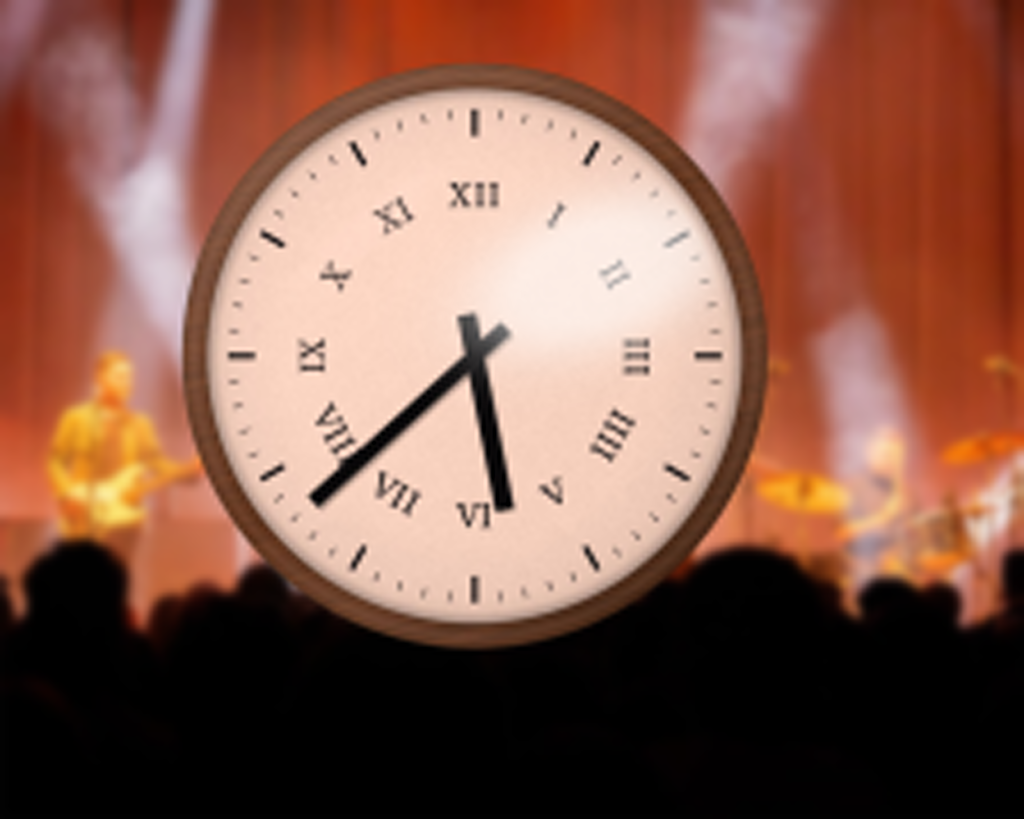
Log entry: 5:38
